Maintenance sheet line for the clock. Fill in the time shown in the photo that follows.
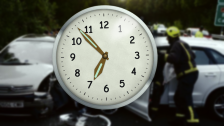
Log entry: 6:53
